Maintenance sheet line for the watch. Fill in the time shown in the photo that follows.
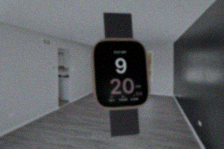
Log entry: 9:20
